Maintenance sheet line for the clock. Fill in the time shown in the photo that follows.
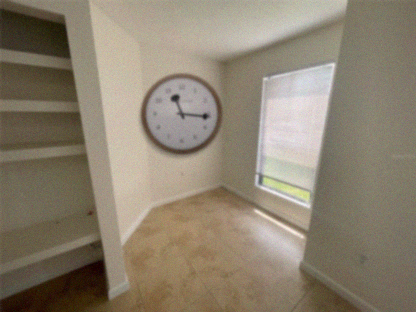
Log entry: 11:16
